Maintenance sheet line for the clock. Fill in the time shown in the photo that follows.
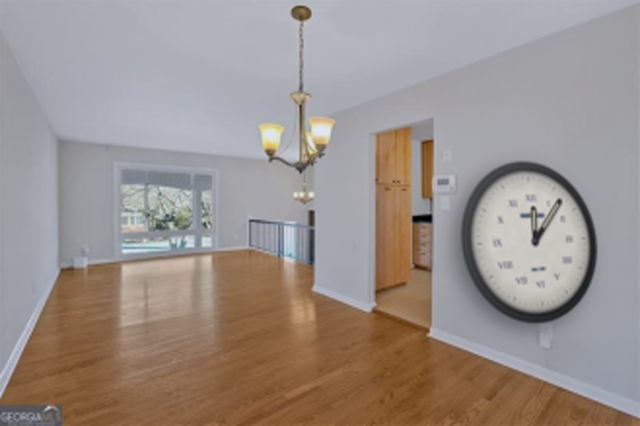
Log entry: 12:07
